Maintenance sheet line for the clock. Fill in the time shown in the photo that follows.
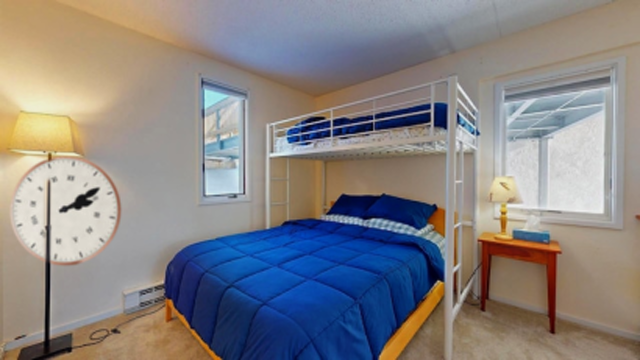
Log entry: 2:08
